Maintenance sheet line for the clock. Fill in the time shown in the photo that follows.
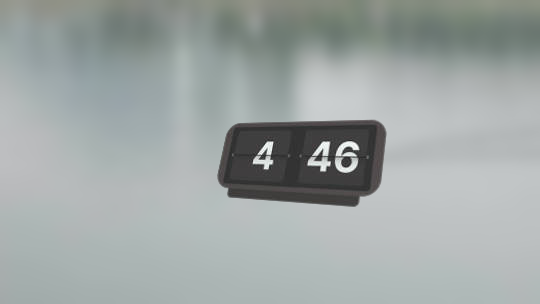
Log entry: 4:46
